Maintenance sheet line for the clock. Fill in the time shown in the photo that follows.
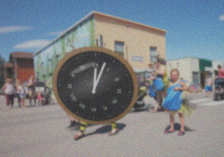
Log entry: 12:03
